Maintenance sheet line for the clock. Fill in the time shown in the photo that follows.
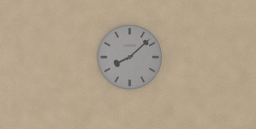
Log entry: 8:08
